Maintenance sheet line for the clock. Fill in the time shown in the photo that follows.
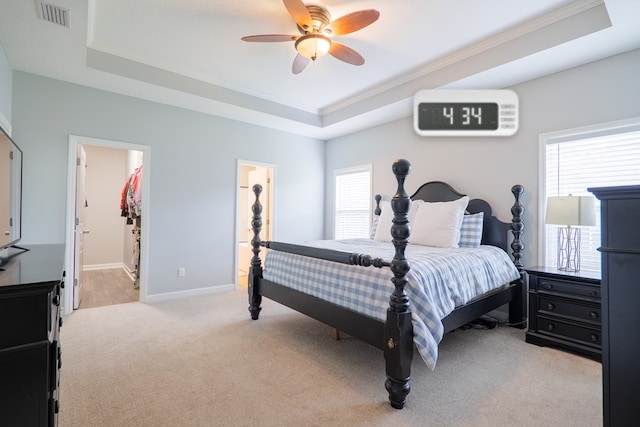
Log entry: 4:34
